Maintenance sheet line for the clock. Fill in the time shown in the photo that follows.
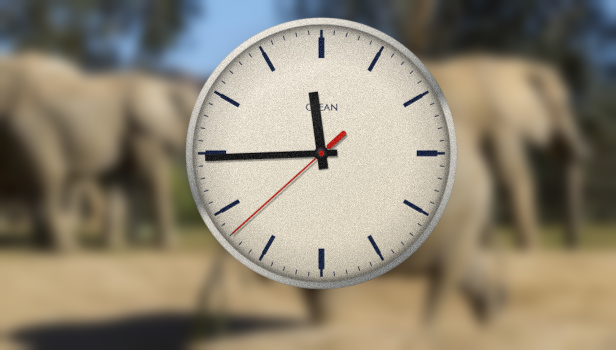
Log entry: 11:44:38
